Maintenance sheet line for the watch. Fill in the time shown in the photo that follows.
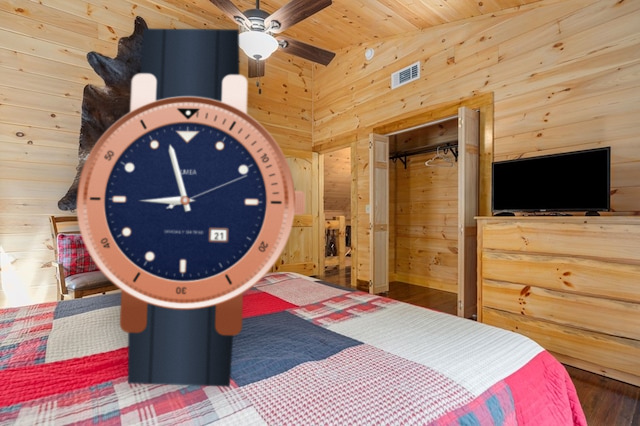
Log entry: 8:57:11
